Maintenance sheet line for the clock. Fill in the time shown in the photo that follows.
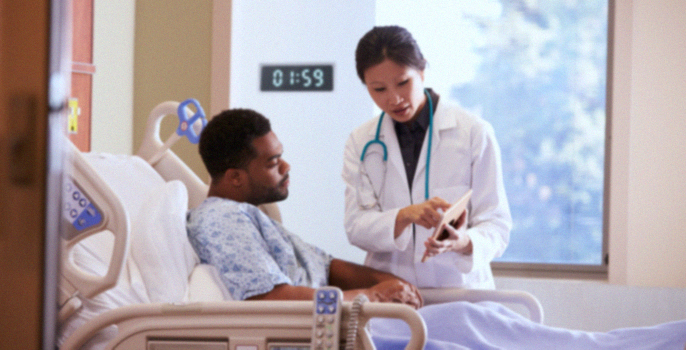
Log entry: 1:59
